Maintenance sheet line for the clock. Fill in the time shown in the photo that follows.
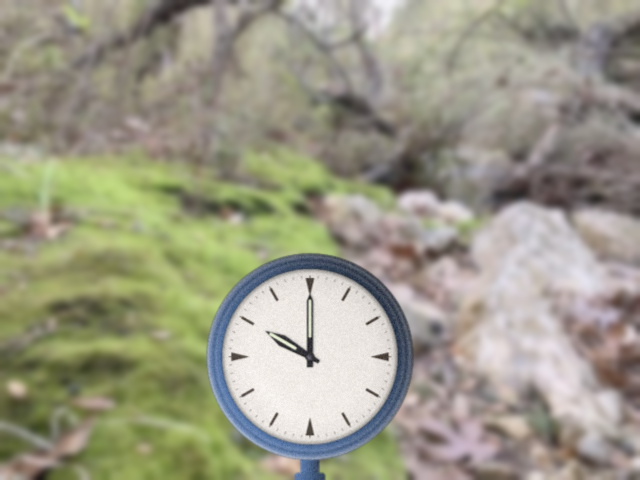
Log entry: 10:00
